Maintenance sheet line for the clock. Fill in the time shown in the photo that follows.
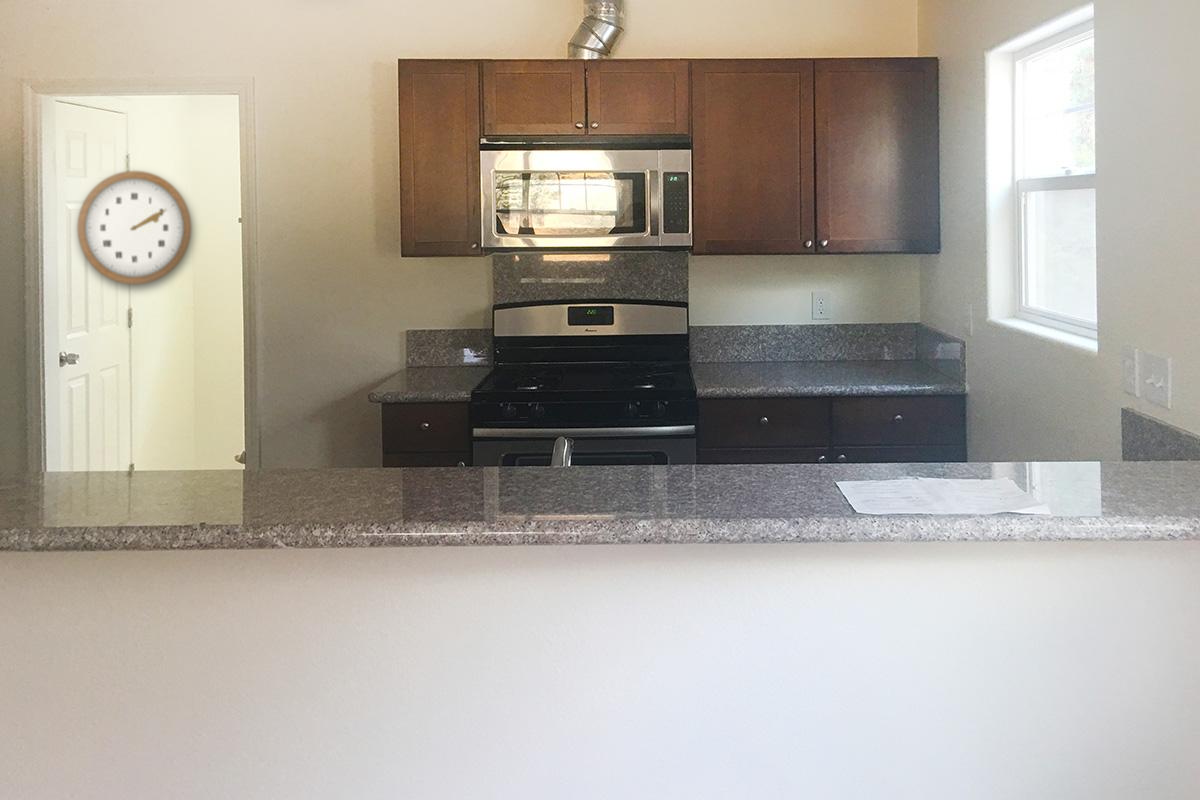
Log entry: 2:10
